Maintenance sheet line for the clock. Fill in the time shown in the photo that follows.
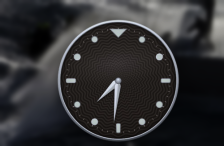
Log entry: 7:31
